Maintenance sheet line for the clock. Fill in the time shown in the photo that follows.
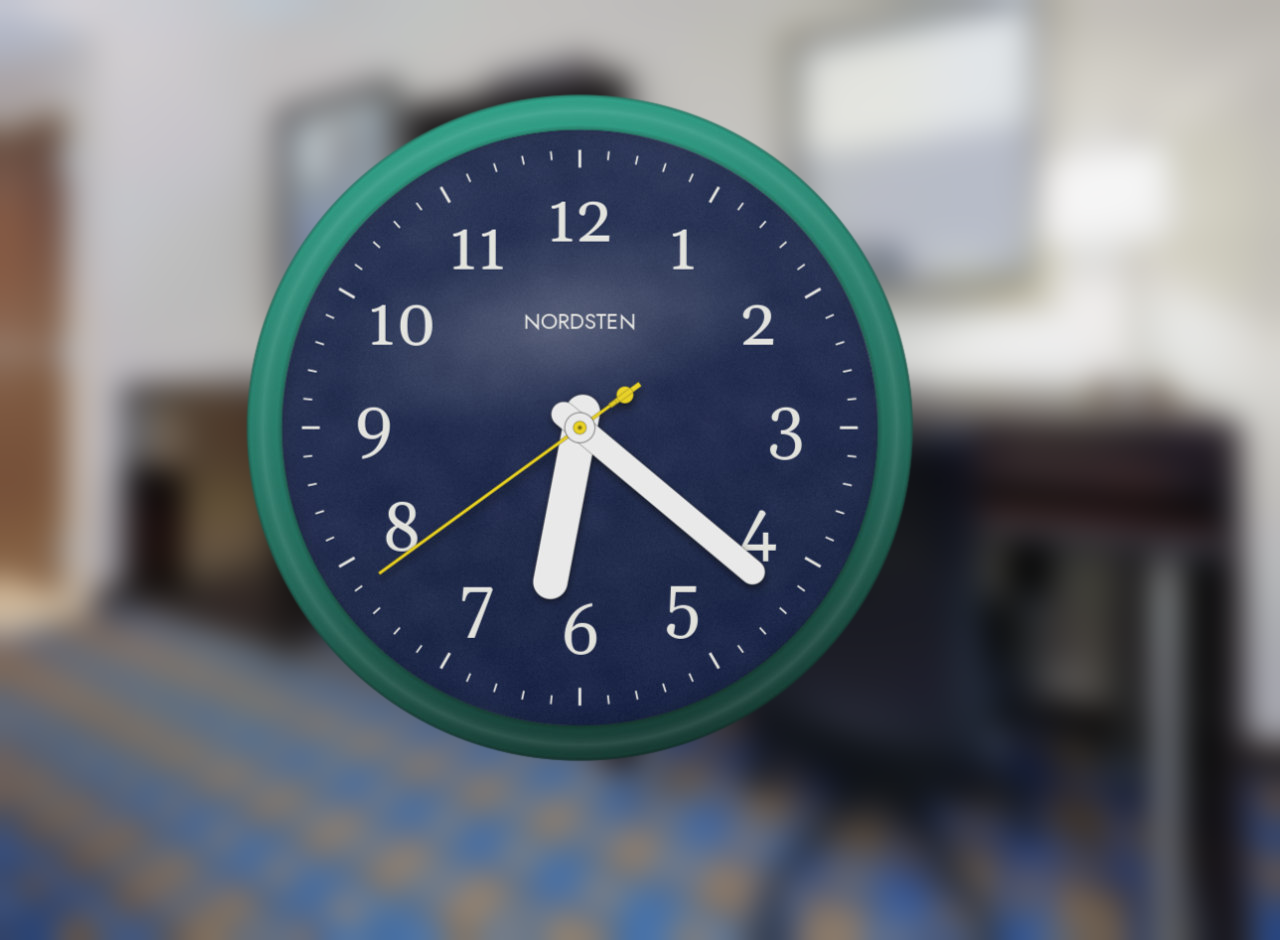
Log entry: 6:21:39
